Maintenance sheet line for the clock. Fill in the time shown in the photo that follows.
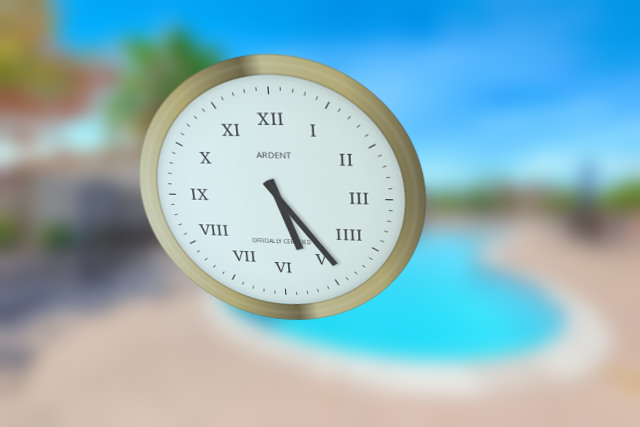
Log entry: 5:24
